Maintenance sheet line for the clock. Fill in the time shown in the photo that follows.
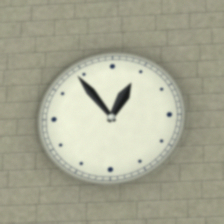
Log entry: 12:54
